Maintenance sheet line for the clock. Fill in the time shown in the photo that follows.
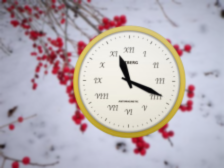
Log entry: 11:19
